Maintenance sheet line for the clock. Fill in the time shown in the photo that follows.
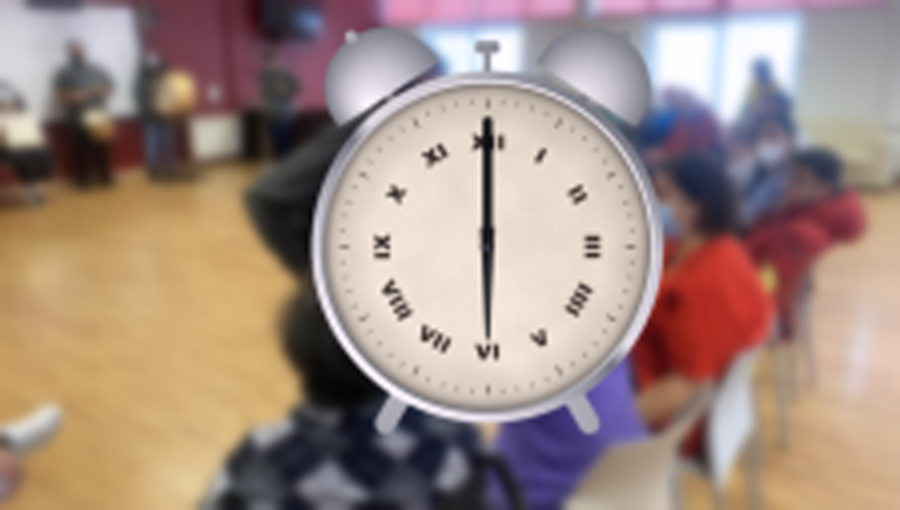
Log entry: 6:00
